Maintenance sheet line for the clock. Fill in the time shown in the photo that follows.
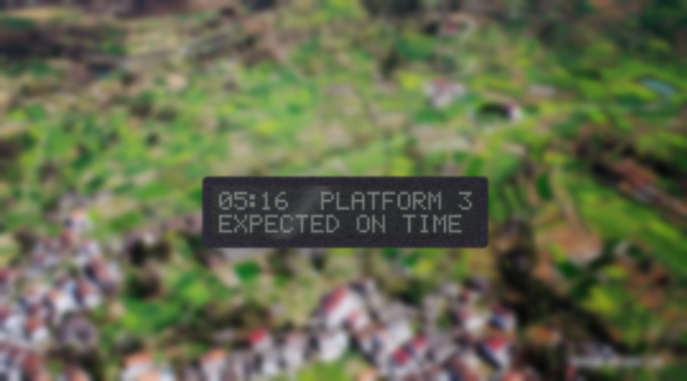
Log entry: 5:16
